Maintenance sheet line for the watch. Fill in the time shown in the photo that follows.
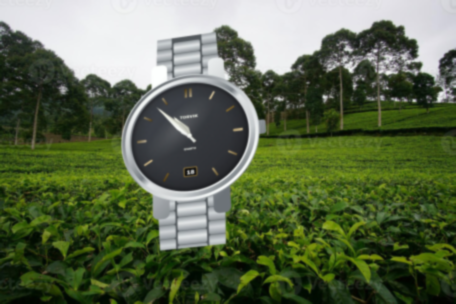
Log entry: 10:53
